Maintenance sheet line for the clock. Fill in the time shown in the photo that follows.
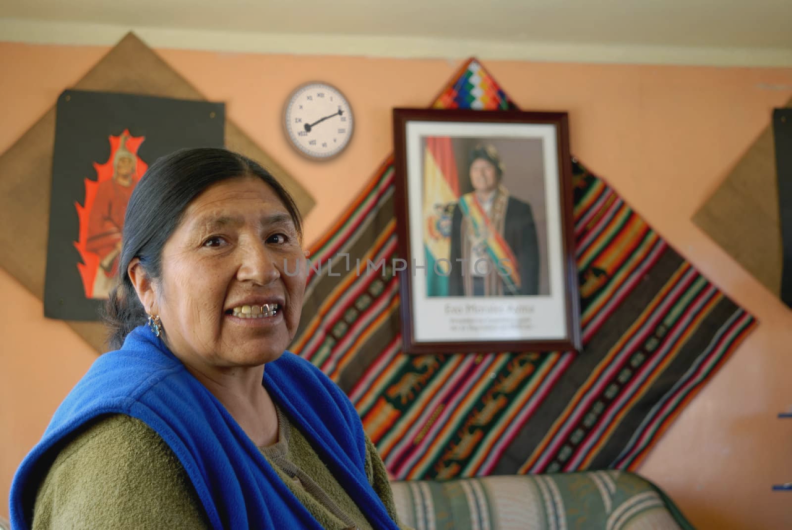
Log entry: 8:12
